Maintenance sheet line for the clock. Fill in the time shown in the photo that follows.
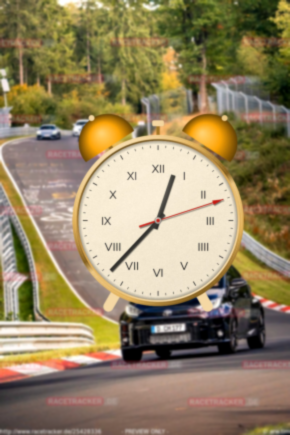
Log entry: 12:37:12
